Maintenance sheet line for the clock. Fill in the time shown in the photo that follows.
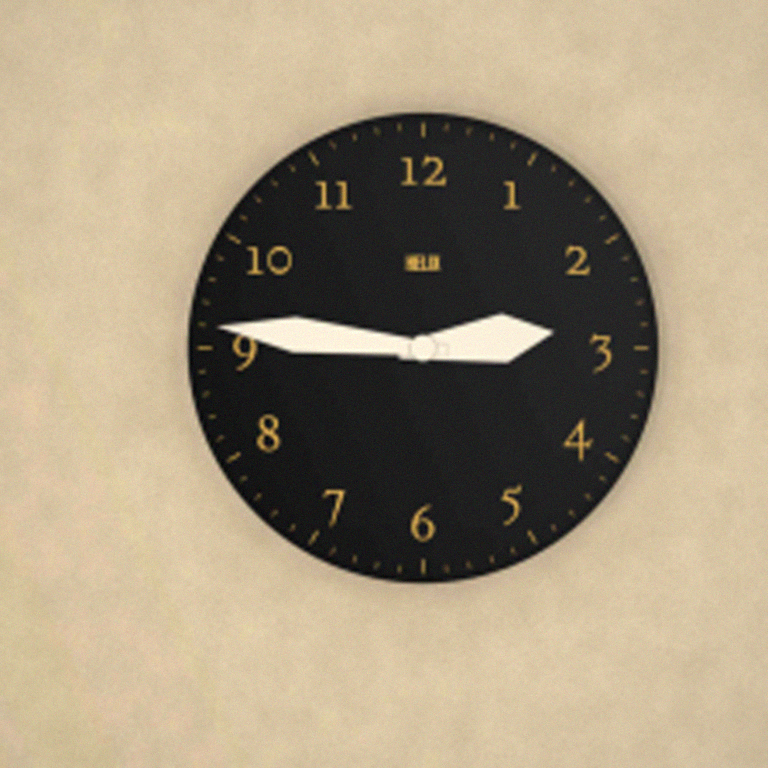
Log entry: 2:46
